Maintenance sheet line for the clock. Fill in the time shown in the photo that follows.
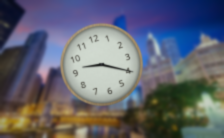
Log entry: 9:20
